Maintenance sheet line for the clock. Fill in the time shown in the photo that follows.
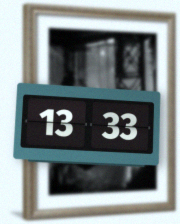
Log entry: 13:33
